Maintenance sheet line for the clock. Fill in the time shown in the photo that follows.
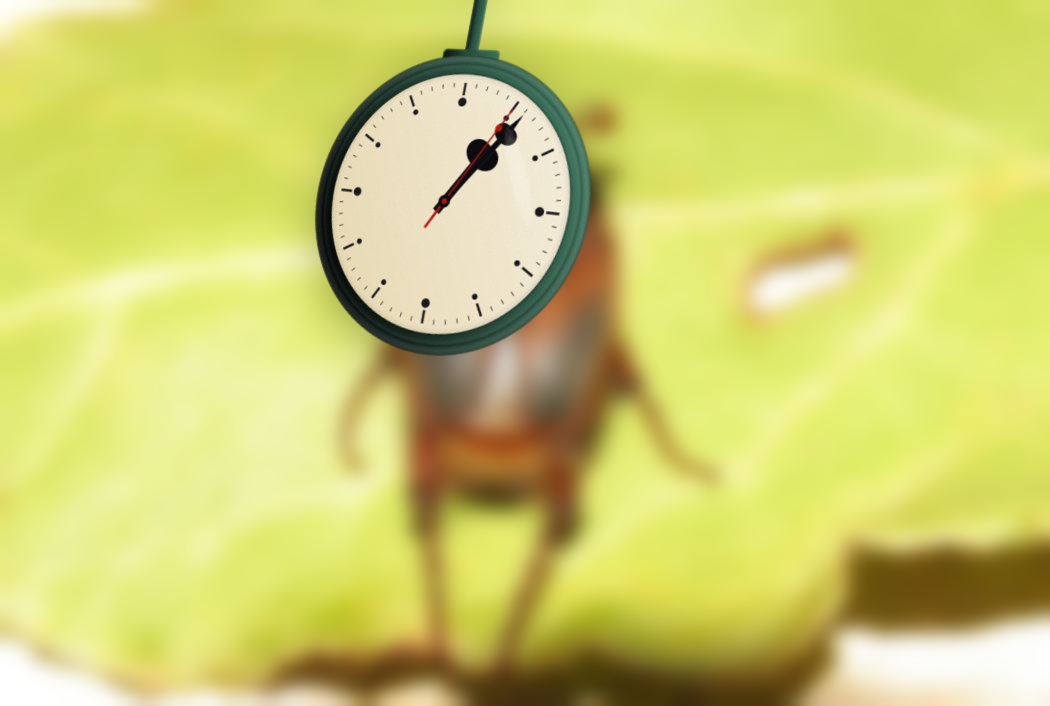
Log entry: 1:06:05
